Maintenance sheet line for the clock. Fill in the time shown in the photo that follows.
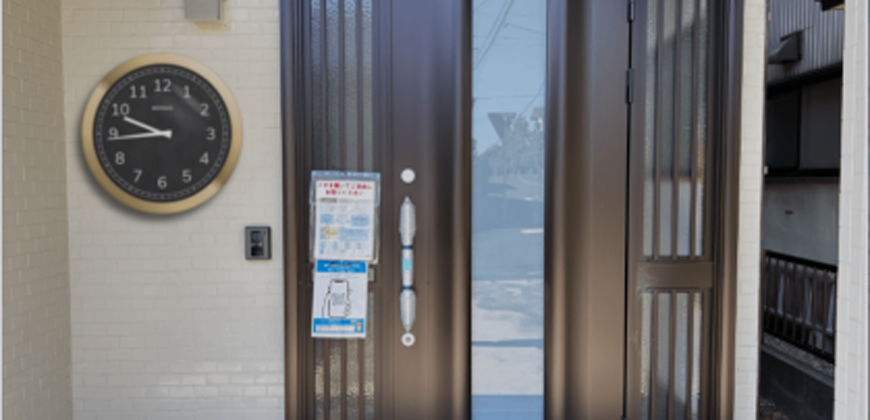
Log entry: 9:44
